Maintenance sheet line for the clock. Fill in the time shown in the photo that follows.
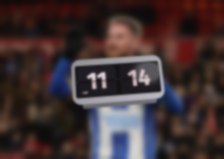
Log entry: 11:14
